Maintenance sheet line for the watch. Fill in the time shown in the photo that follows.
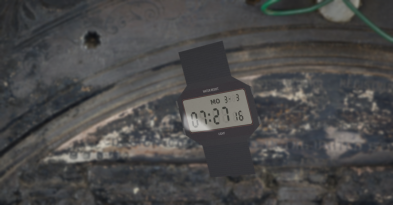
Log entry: 7:27:16
